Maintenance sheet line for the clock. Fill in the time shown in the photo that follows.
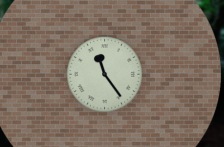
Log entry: 11:24
